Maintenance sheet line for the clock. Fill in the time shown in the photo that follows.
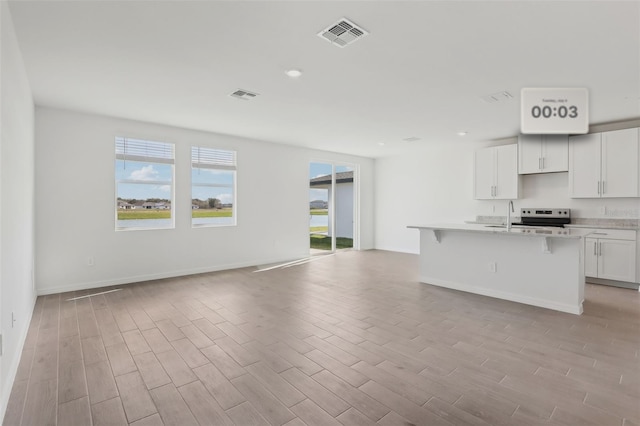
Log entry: 0:03
